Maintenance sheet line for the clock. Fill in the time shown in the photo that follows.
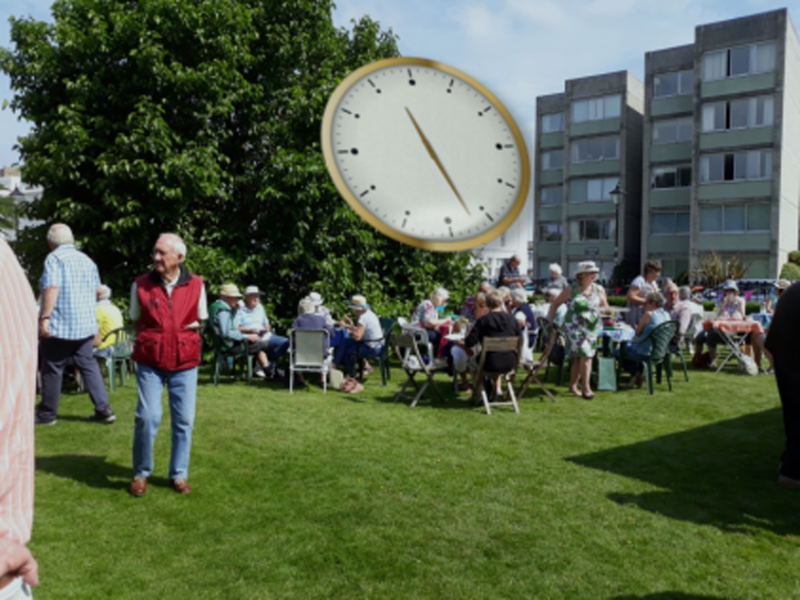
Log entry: 11:27
